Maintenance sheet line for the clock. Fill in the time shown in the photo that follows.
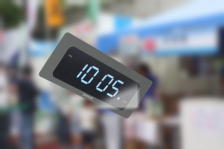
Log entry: 10:05
